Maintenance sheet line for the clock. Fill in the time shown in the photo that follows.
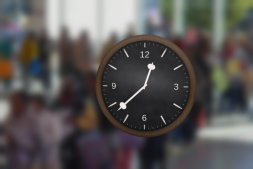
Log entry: 12:38
